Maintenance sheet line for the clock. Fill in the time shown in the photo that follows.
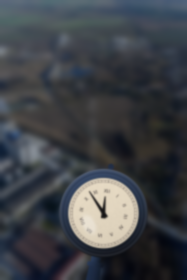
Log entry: 11:53
